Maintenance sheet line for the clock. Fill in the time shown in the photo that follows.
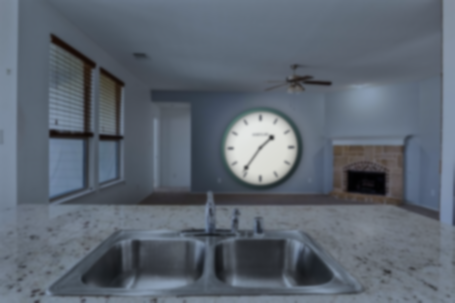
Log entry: 1:36
